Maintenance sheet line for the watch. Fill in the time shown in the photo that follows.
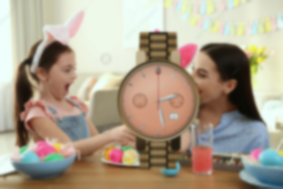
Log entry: 2:28
